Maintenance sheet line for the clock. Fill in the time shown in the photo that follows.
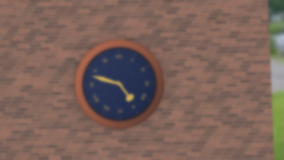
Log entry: 4:48
